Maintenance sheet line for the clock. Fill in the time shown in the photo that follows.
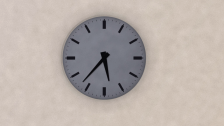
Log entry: 5:37
